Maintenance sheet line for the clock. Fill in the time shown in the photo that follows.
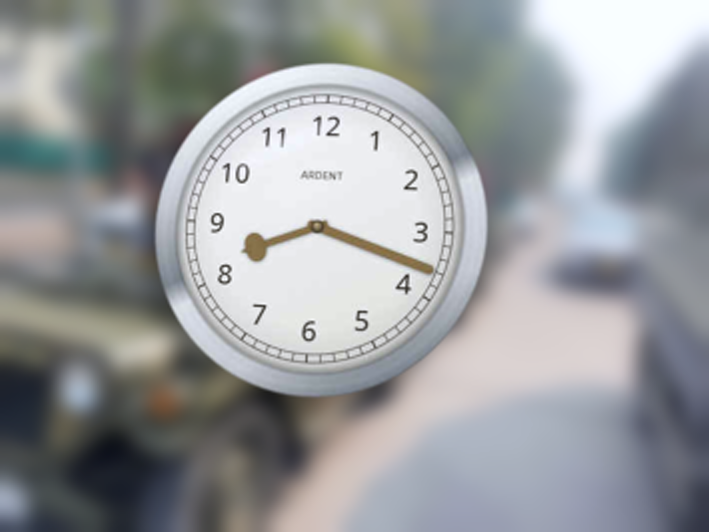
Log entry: 8:18
